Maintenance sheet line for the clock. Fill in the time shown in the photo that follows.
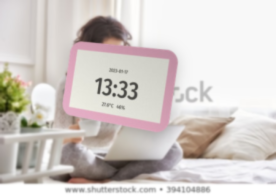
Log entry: 13:33
